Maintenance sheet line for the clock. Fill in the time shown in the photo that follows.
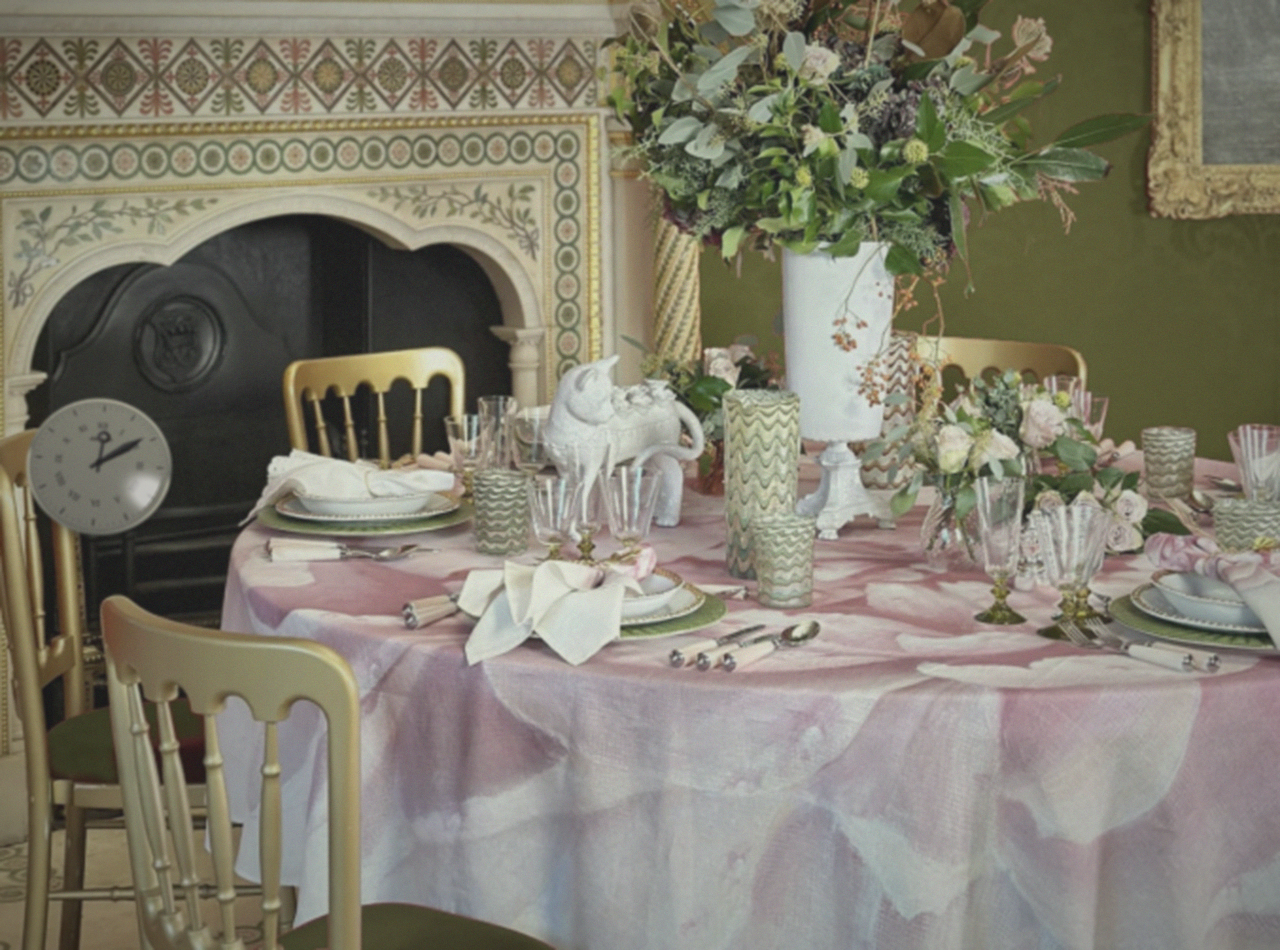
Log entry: 12:09
